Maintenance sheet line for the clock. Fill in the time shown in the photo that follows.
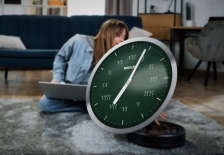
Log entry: 7:04
